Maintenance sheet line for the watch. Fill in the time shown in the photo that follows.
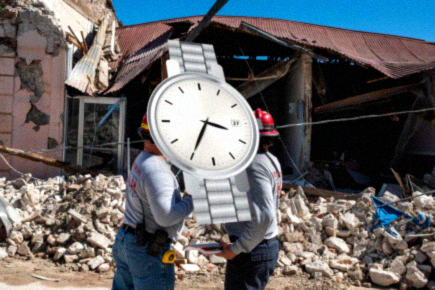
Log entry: 3:35
